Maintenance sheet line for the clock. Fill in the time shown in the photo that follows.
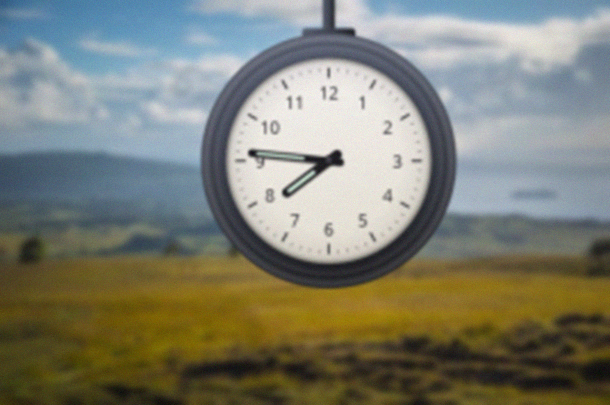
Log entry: 7:46
